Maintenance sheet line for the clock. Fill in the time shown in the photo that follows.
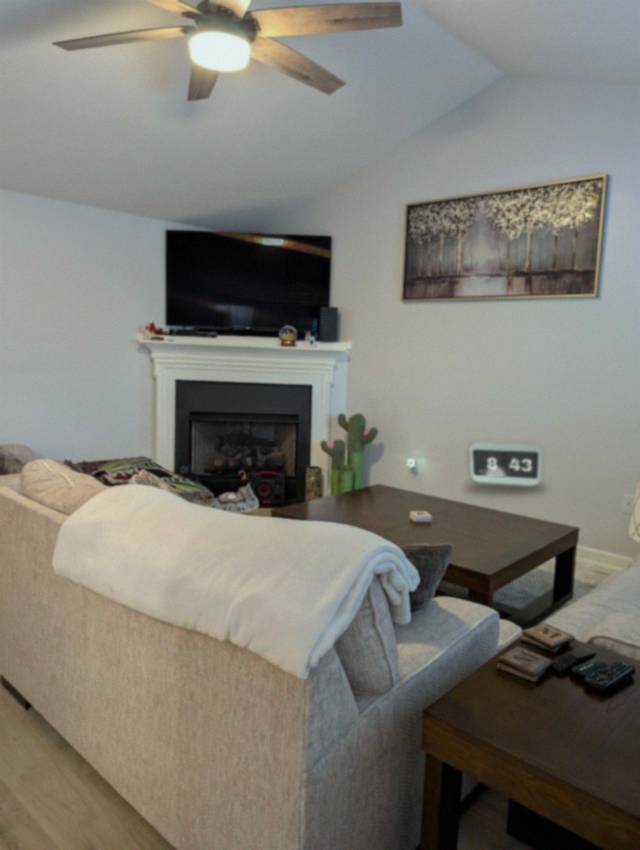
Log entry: 8:43
